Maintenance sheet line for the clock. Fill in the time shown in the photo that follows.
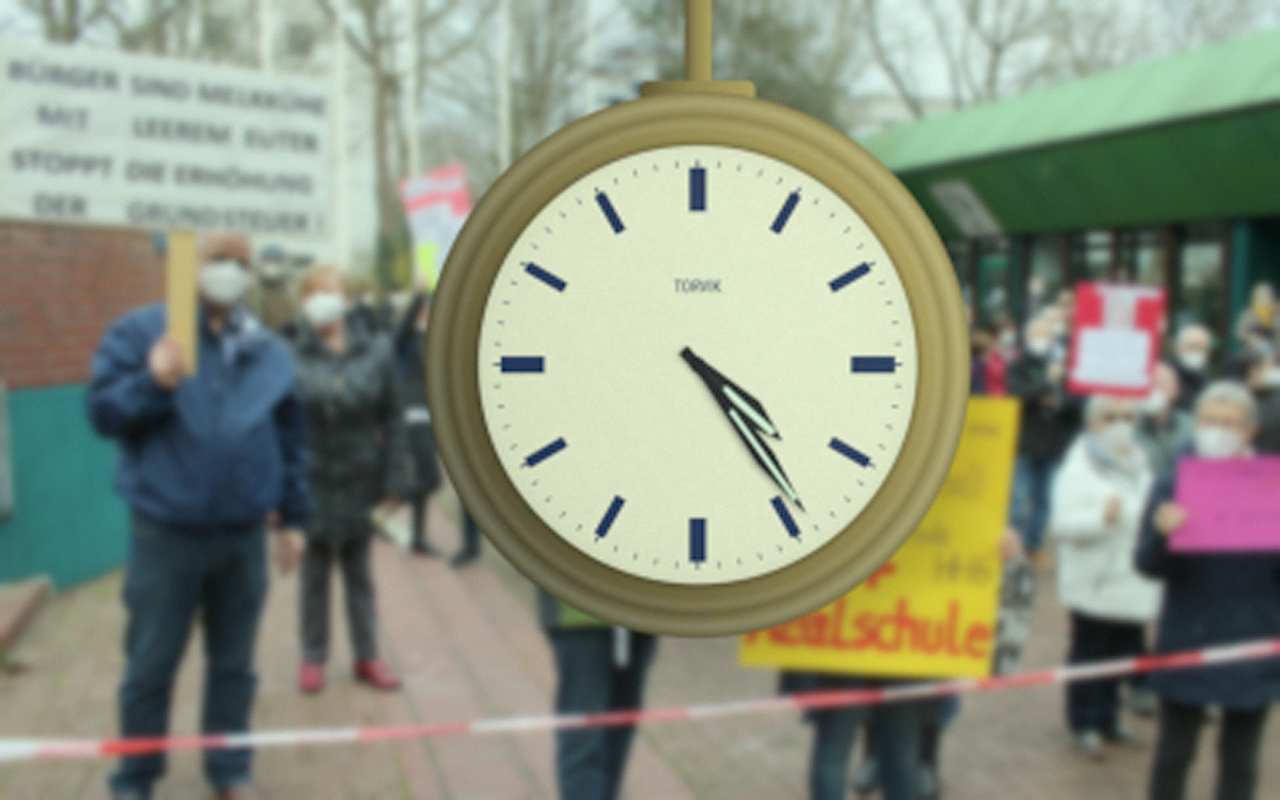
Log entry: 4:24
